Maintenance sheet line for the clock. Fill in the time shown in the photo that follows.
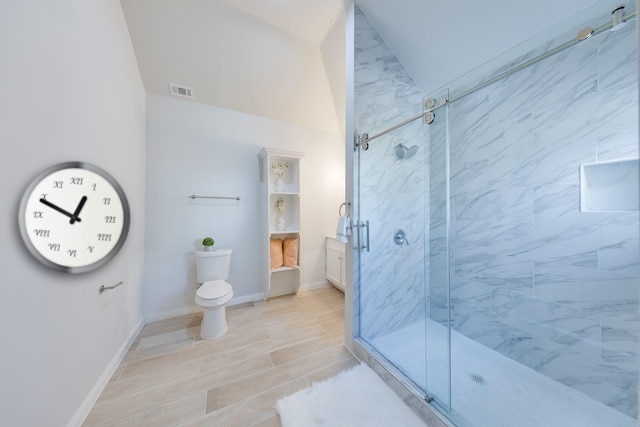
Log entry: 12:49
